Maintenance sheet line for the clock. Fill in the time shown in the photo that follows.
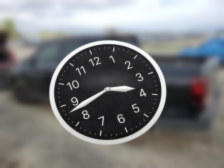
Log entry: 3:43
